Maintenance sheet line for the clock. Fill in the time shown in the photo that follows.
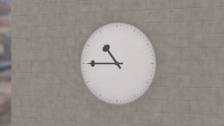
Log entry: 10:45
